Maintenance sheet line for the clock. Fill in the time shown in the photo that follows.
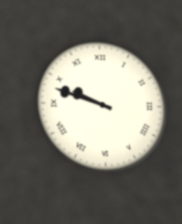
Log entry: 9:48
